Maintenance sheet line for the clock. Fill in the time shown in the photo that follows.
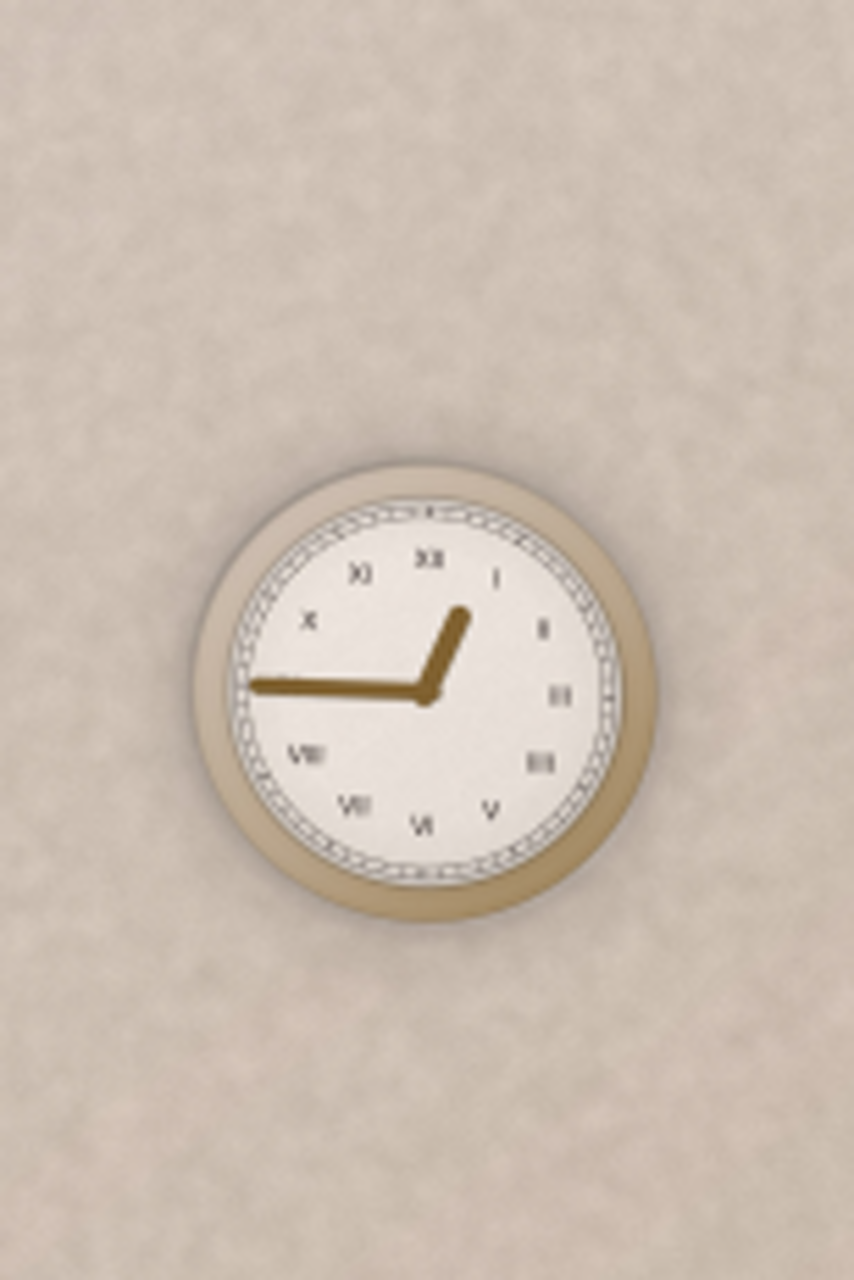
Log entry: 12:45
